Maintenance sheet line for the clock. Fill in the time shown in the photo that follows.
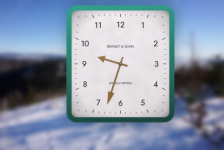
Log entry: 9:33
